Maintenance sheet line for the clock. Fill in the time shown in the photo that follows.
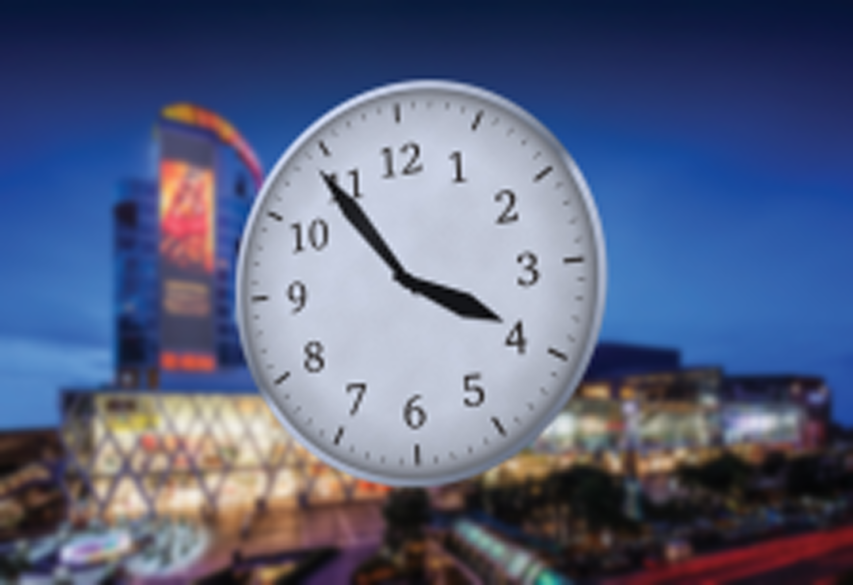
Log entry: 3:54
